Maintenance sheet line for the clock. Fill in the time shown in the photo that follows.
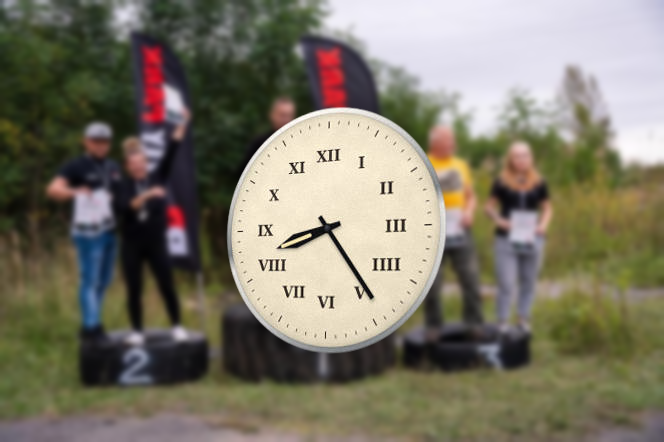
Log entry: 8:24
